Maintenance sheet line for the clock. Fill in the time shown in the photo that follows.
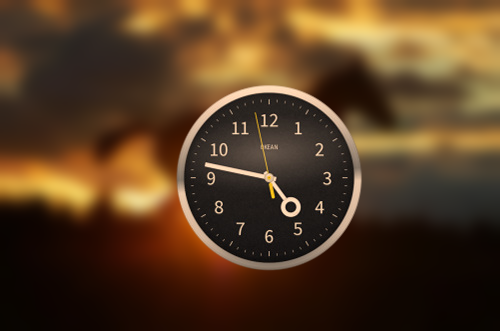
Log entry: 4:46:58
